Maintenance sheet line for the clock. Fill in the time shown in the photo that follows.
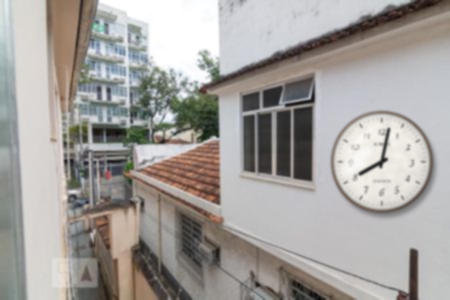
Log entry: 8:02
